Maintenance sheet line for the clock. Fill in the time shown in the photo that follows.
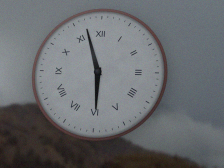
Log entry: 5:57
